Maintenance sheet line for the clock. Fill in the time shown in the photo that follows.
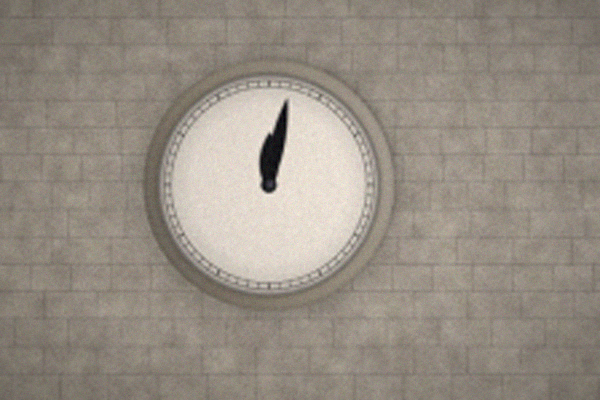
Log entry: 12:02
